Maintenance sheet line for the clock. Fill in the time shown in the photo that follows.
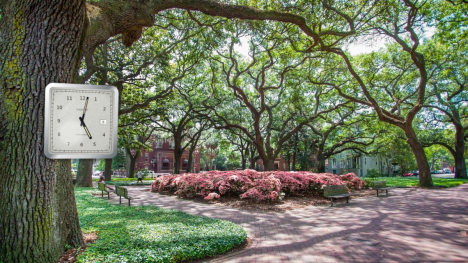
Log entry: 5:02
